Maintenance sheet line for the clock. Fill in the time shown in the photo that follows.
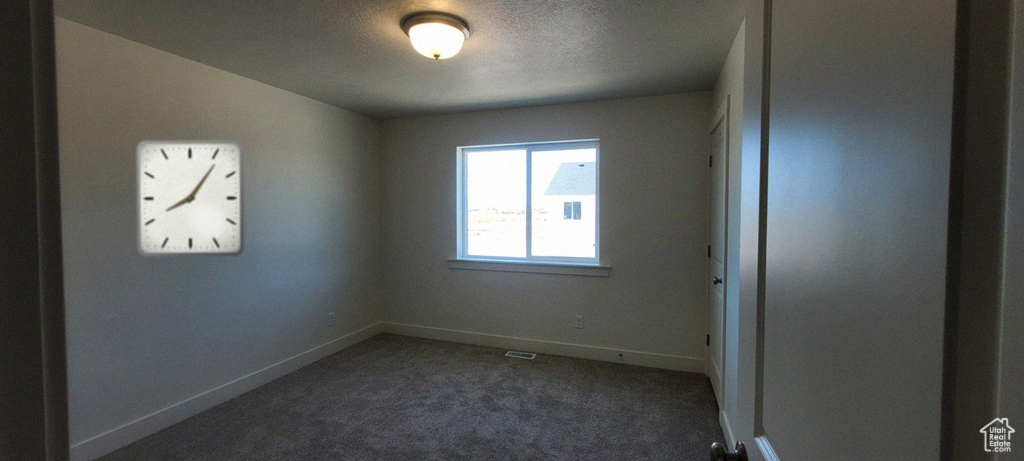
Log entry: 8:06
